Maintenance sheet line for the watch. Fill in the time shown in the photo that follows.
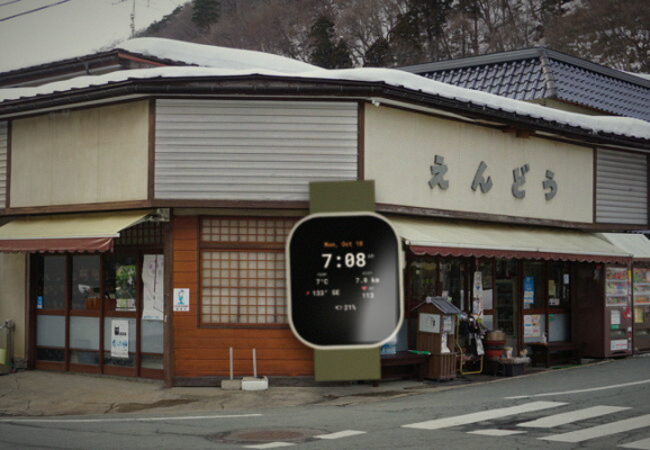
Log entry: 7:08
